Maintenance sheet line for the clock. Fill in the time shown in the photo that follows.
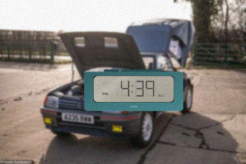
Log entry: 4:39
